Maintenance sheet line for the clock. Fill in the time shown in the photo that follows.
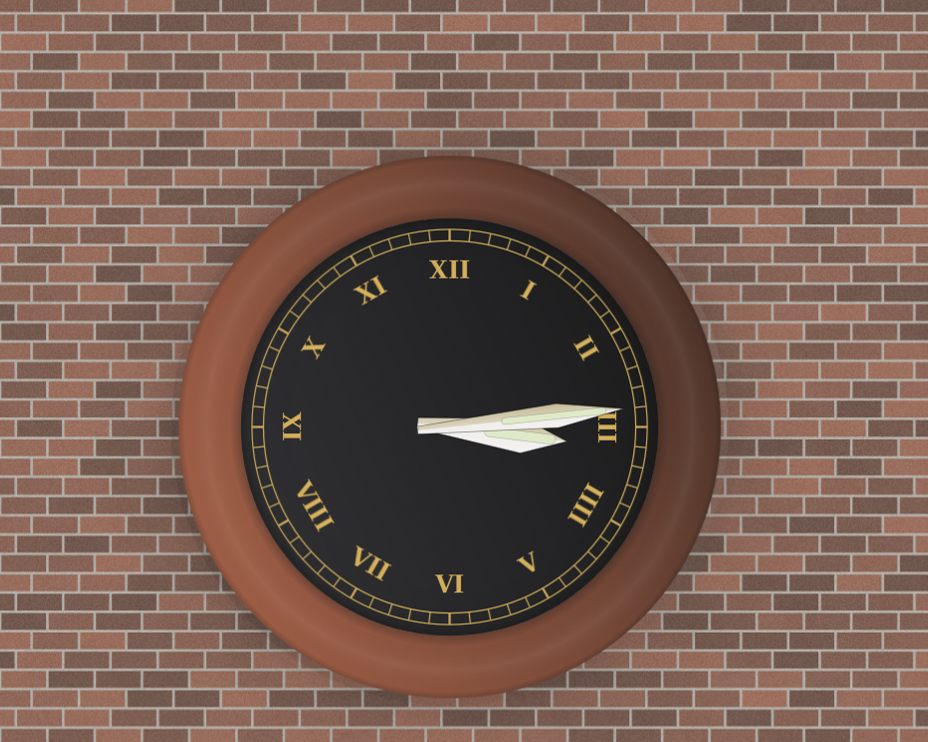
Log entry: 3:14
